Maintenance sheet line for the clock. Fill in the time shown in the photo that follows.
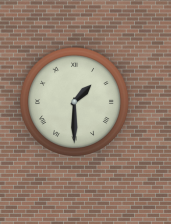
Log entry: 1:30
